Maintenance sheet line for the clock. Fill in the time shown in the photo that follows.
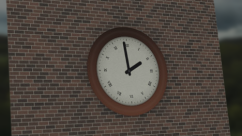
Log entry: 1:59
